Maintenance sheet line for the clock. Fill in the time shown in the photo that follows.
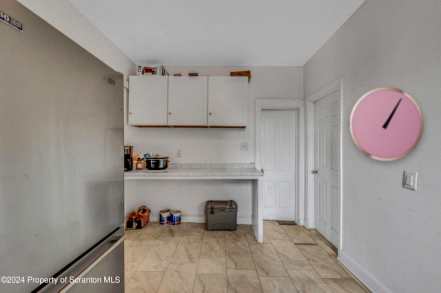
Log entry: 1:05
